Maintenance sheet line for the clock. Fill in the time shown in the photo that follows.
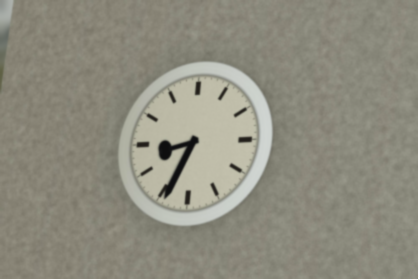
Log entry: 8:34
